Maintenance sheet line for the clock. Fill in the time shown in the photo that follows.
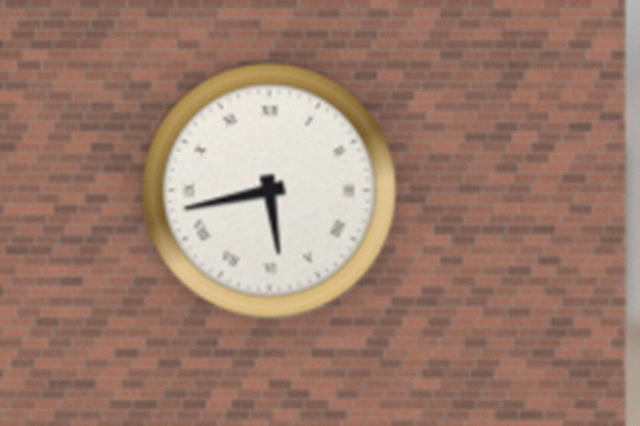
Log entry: 5:43
